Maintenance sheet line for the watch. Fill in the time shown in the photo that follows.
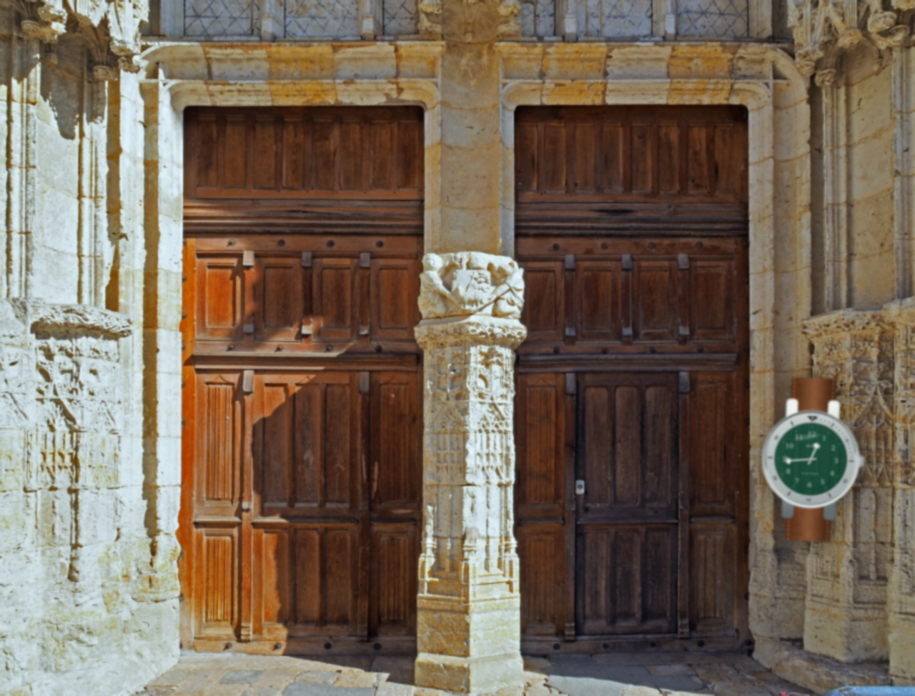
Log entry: 12:44
